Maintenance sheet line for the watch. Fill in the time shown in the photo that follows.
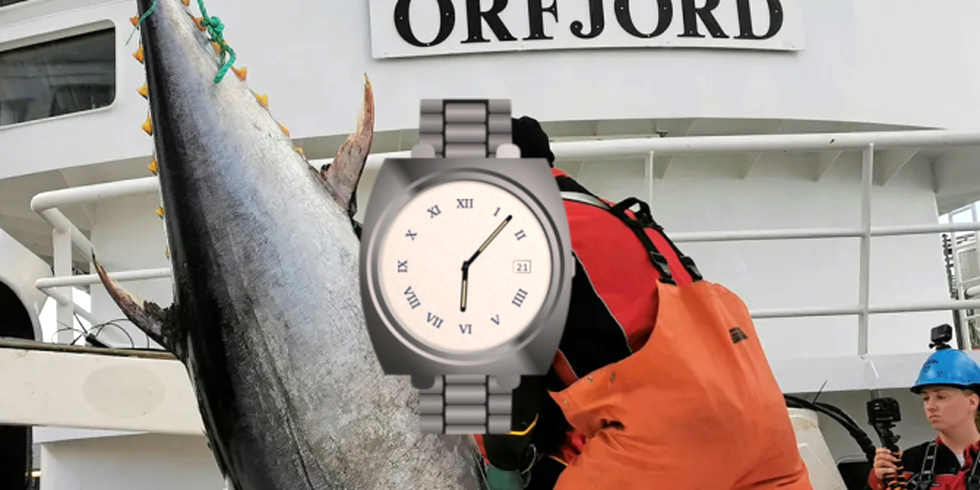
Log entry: 6:07
